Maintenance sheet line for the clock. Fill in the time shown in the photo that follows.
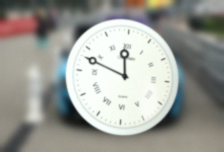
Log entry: 11:48
